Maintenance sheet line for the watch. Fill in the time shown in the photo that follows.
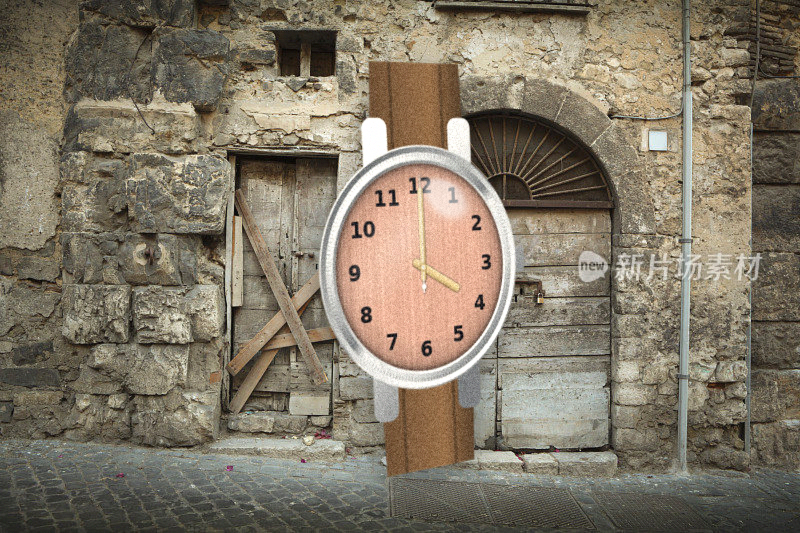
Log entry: 4:00:00
